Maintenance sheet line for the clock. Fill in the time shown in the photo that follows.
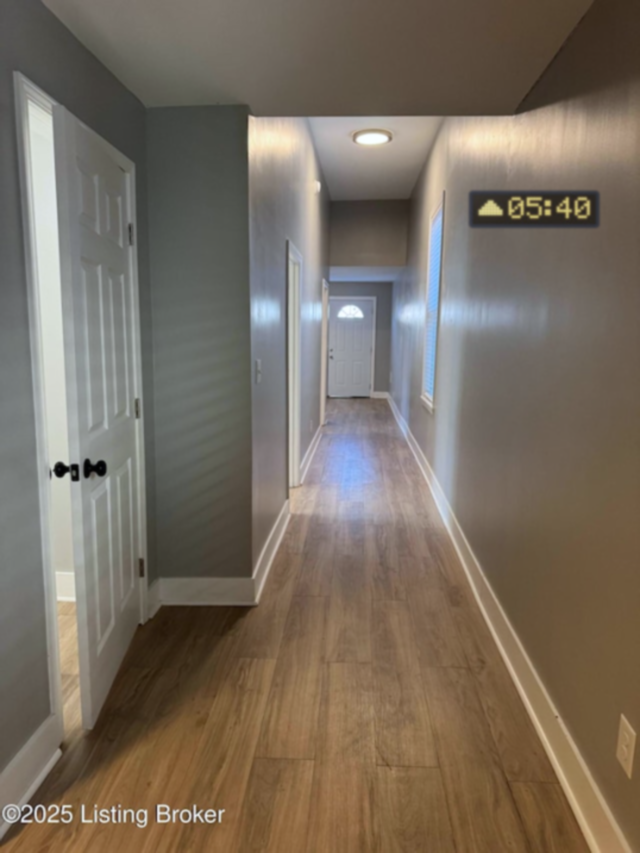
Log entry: 5:40
